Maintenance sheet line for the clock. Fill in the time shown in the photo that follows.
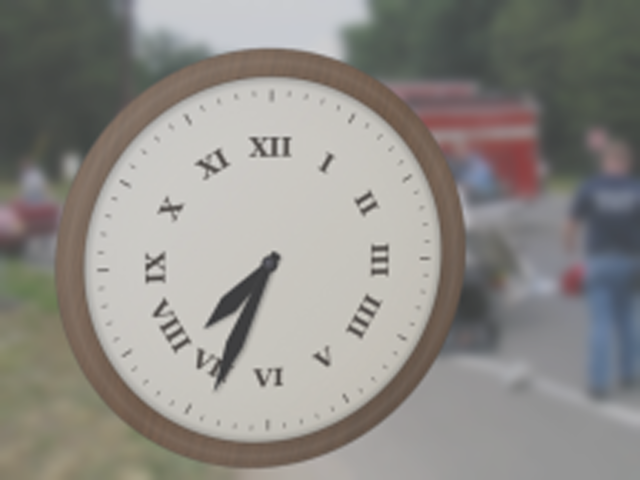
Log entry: 7:34
